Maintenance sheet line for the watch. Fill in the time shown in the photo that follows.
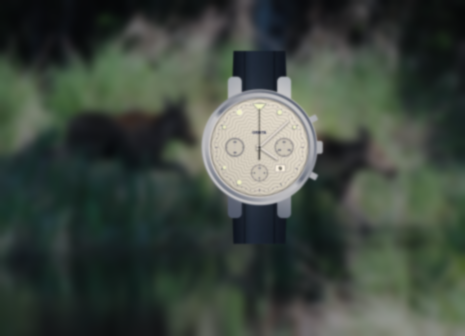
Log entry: 4:08
